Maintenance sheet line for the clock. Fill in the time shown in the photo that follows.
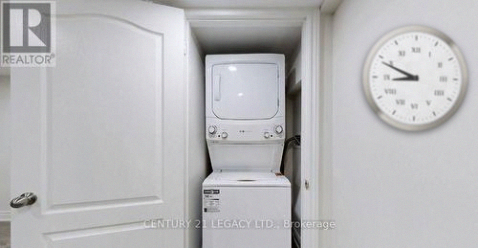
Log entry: 8:49
